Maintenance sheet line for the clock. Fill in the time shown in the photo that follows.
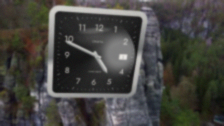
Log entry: 4:49
